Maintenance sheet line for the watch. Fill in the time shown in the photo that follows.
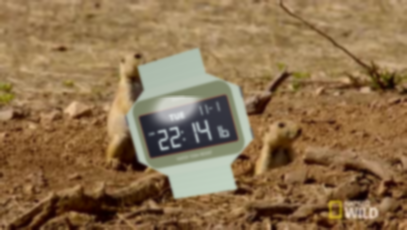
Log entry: 22:14
